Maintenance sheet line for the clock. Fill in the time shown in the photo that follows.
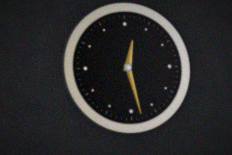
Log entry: 12:28
